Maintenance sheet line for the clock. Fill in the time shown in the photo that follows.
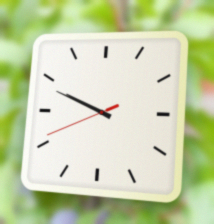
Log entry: 9:48:41
